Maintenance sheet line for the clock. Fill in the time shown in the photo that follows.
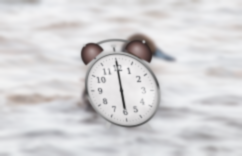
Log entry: 6:00
